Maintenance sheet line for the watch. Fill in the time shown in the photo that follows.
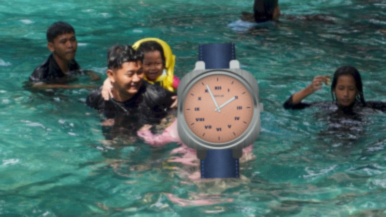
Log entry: 1:56
